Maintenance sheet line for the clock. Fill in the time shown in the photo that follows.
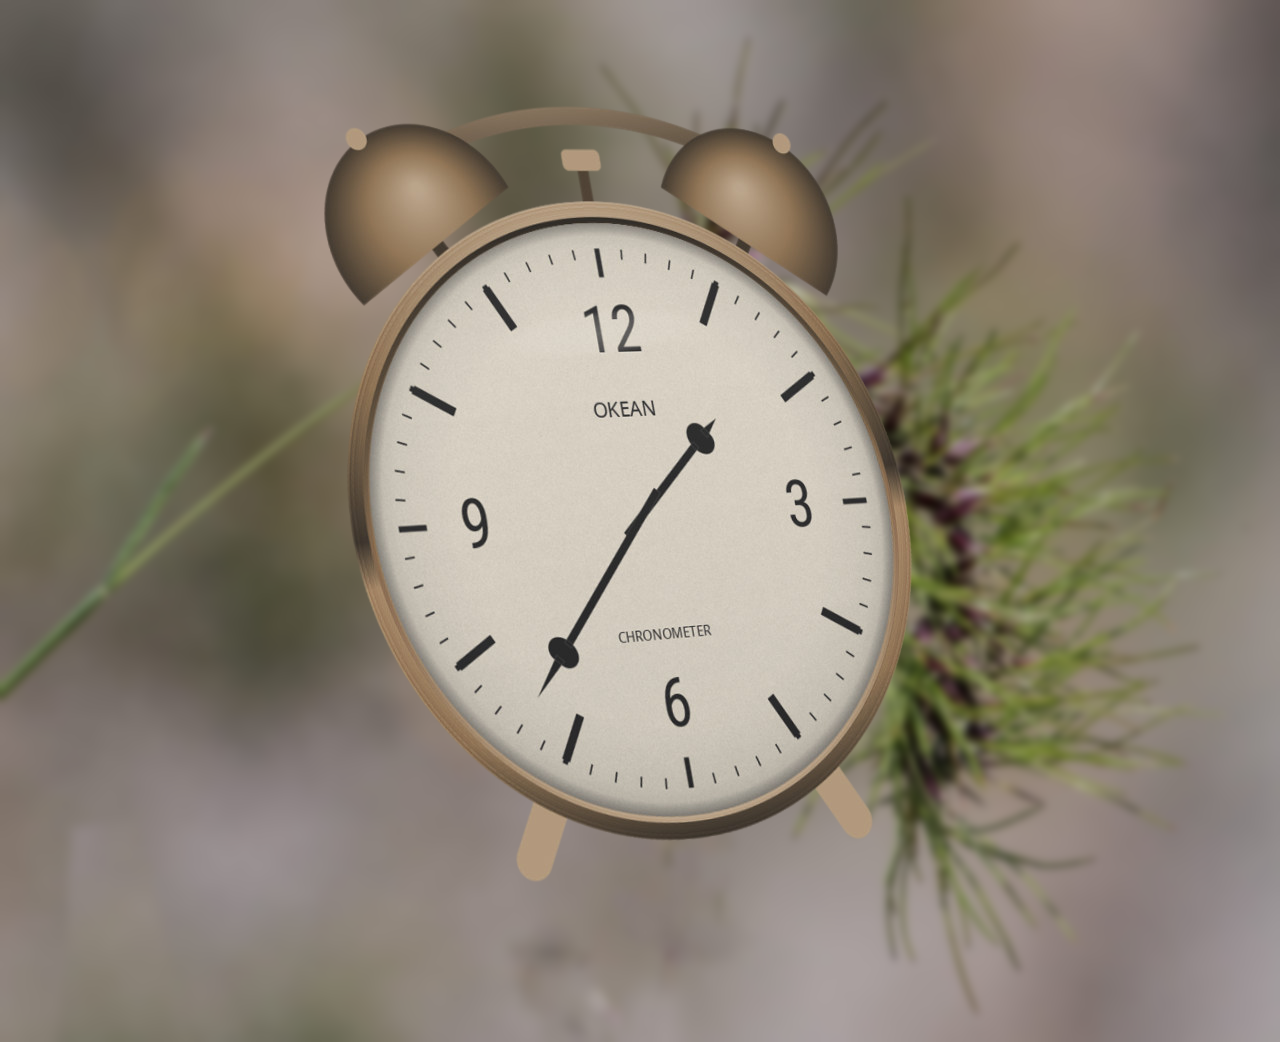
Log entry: 1:37
